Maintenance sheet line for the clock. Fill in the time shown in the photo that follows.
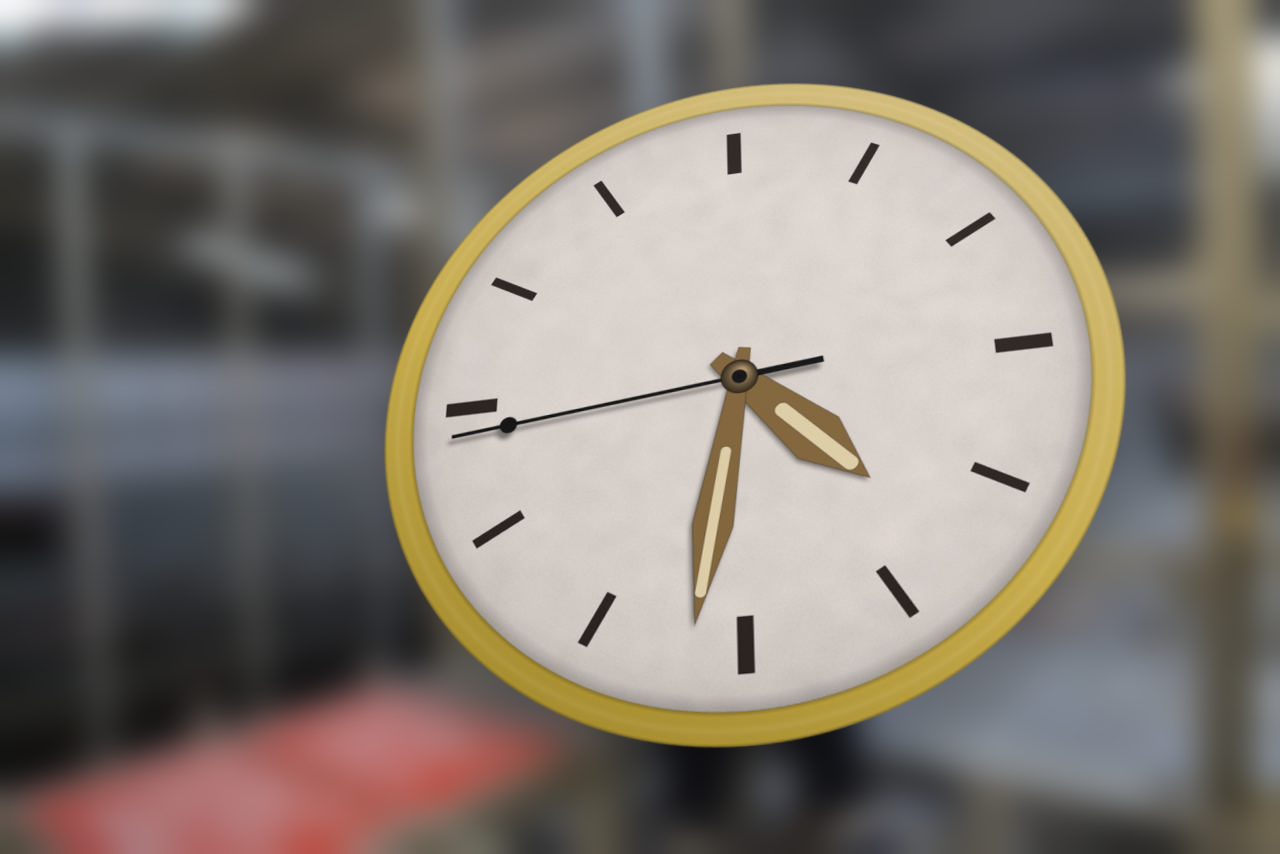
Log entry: 4:31:44
